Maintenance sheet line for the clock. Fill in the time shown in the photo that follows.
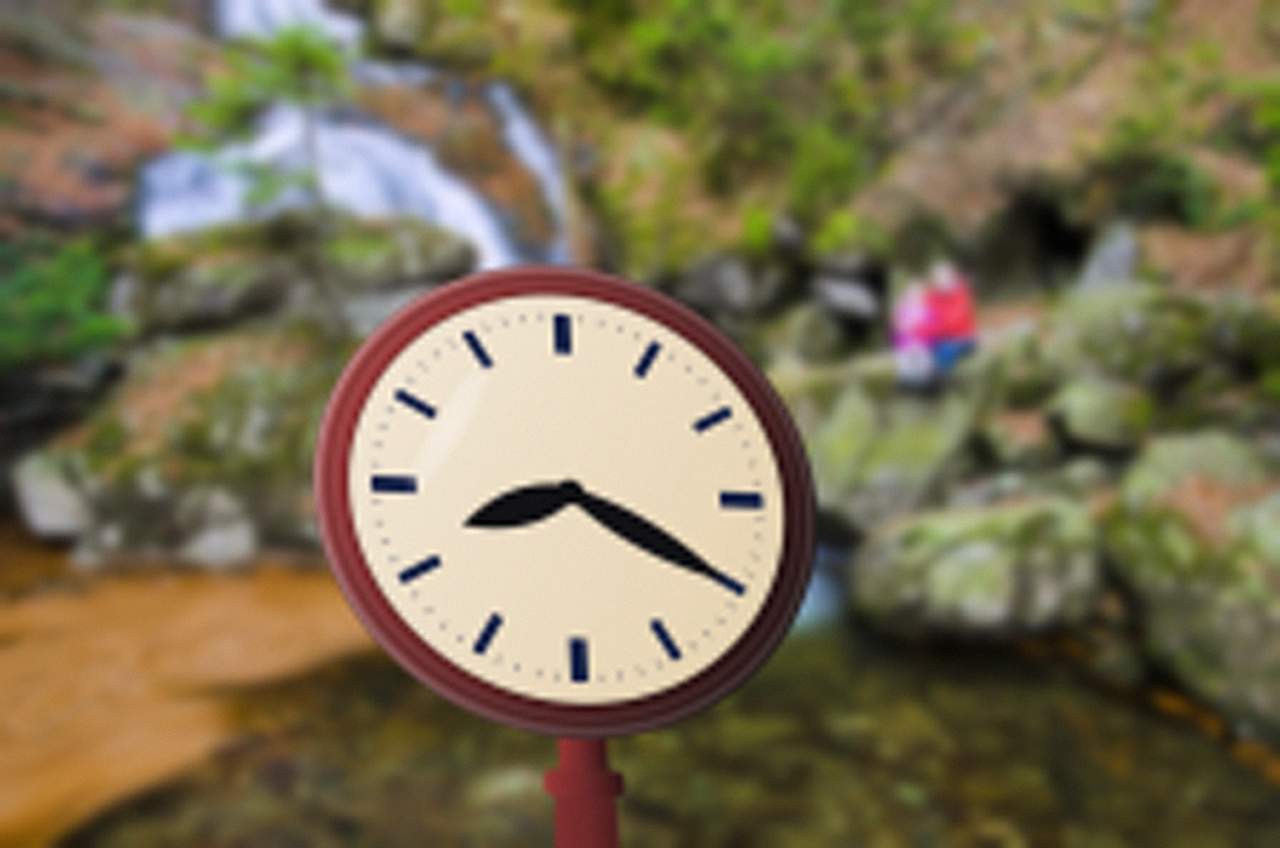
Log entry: 8:20
